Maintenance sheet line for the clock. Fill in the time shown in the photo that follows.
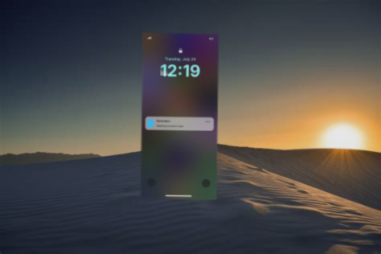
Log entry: 12:19
